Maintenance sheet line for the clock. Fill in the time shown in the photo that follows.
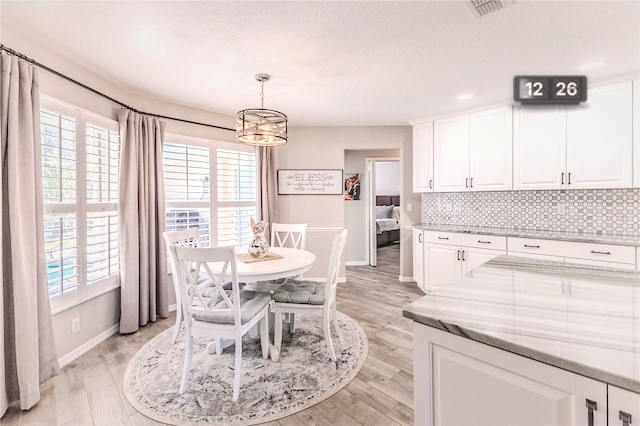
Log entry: 12:26
